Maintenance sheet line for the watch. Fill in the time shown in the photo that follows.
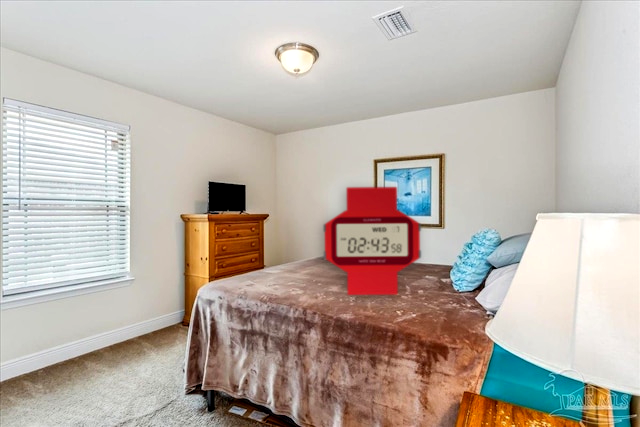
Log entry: 2:43
